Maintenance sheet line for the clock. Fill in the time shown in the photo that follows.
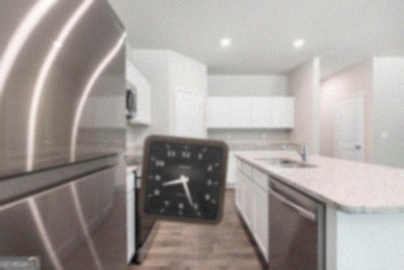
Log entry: 8:26
